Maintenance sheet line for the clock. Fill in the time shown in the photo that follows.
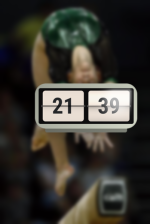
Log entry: 21:39
